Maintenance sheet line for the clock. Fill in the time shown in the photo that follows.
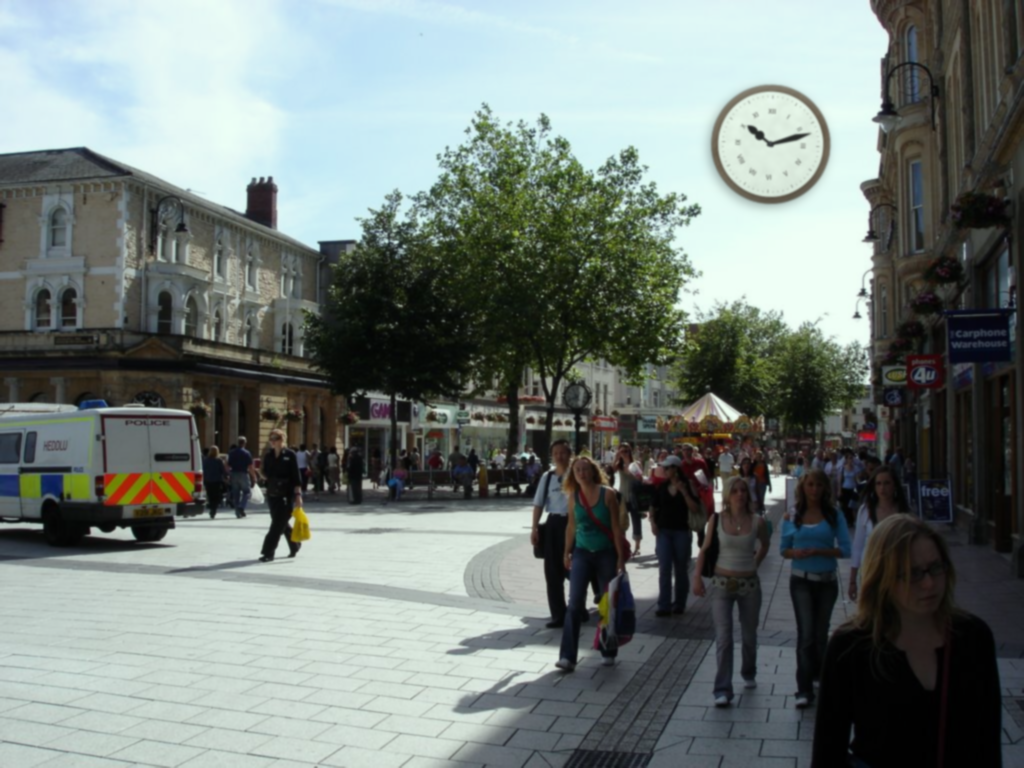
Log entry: 10:12
